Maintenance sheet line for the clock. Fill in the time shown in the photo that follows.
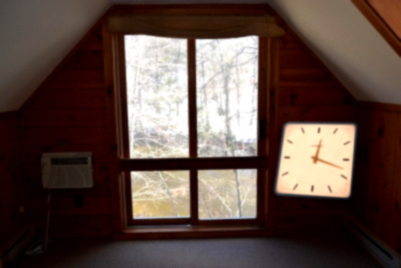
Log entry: 12:18
